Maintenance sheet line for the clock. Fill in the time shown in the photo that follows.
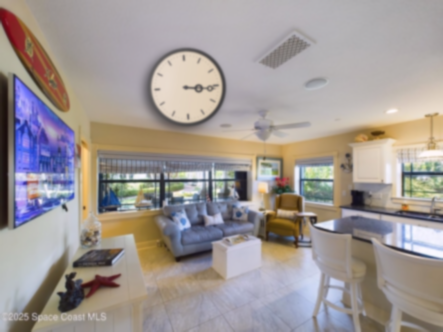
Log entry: 3:16
